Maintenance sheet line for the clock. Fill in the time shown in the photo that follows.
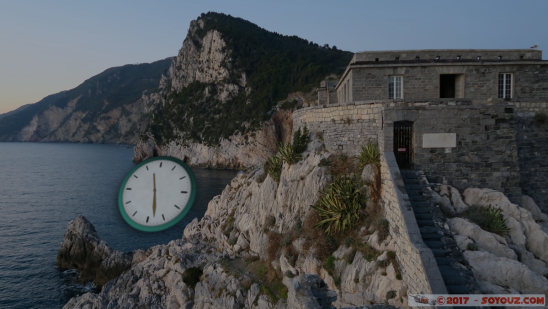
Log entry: 11:28
